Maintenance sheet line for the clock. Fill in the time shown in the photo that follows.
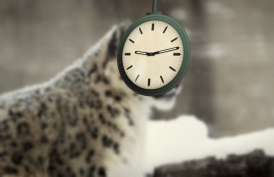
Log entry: 9:13
